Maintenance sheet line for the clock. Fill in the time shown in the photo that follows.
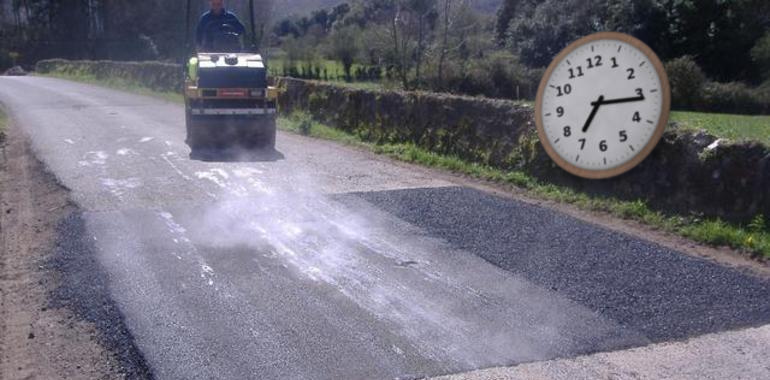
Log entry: 7:16
